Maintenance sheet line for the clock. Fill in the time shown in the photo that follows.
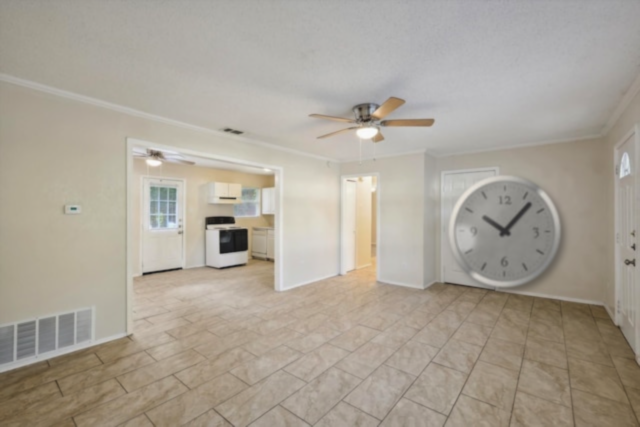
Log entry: 10:07
